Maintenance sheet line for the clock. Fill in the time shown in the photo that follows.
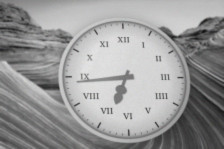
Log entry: 6:44
